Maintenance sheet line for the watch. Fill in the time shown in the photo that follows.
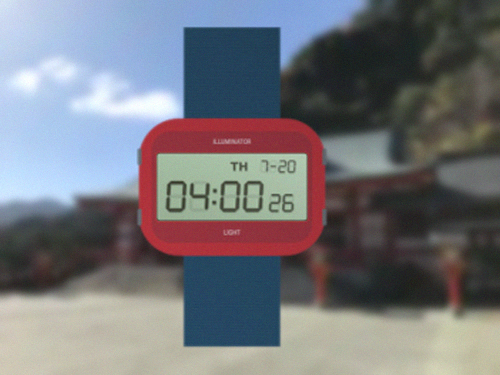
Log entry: 4:00:26
